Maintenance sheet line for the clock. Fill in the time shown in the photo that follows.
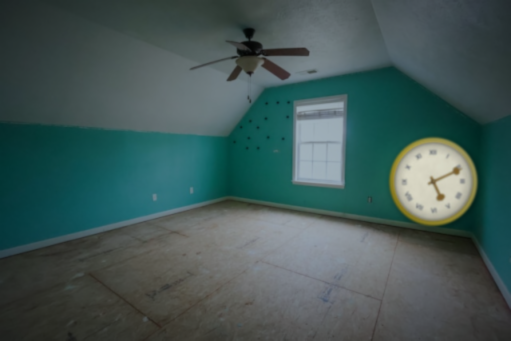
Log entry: 5:11
